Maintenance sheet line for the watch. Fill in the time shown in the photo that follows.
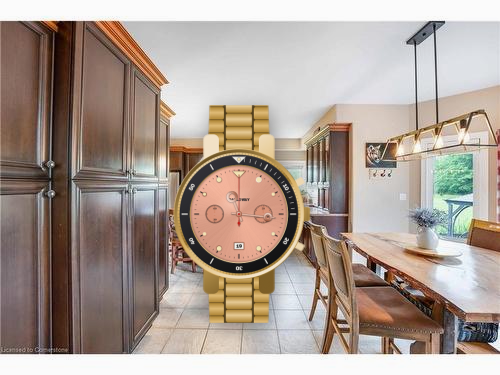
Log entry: 11:16
